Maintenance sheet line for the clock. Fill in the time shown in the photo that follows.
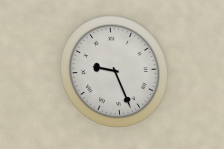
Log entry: 9:27
